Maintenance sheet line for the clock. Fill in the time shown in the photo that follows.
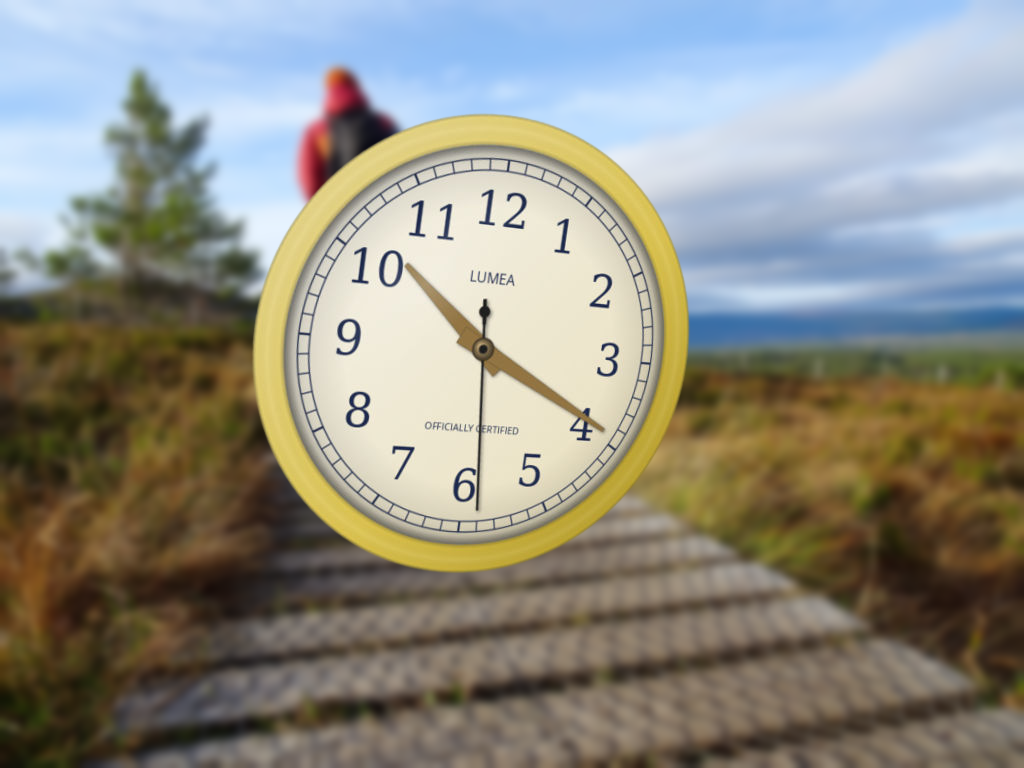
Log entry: 10:19:29
